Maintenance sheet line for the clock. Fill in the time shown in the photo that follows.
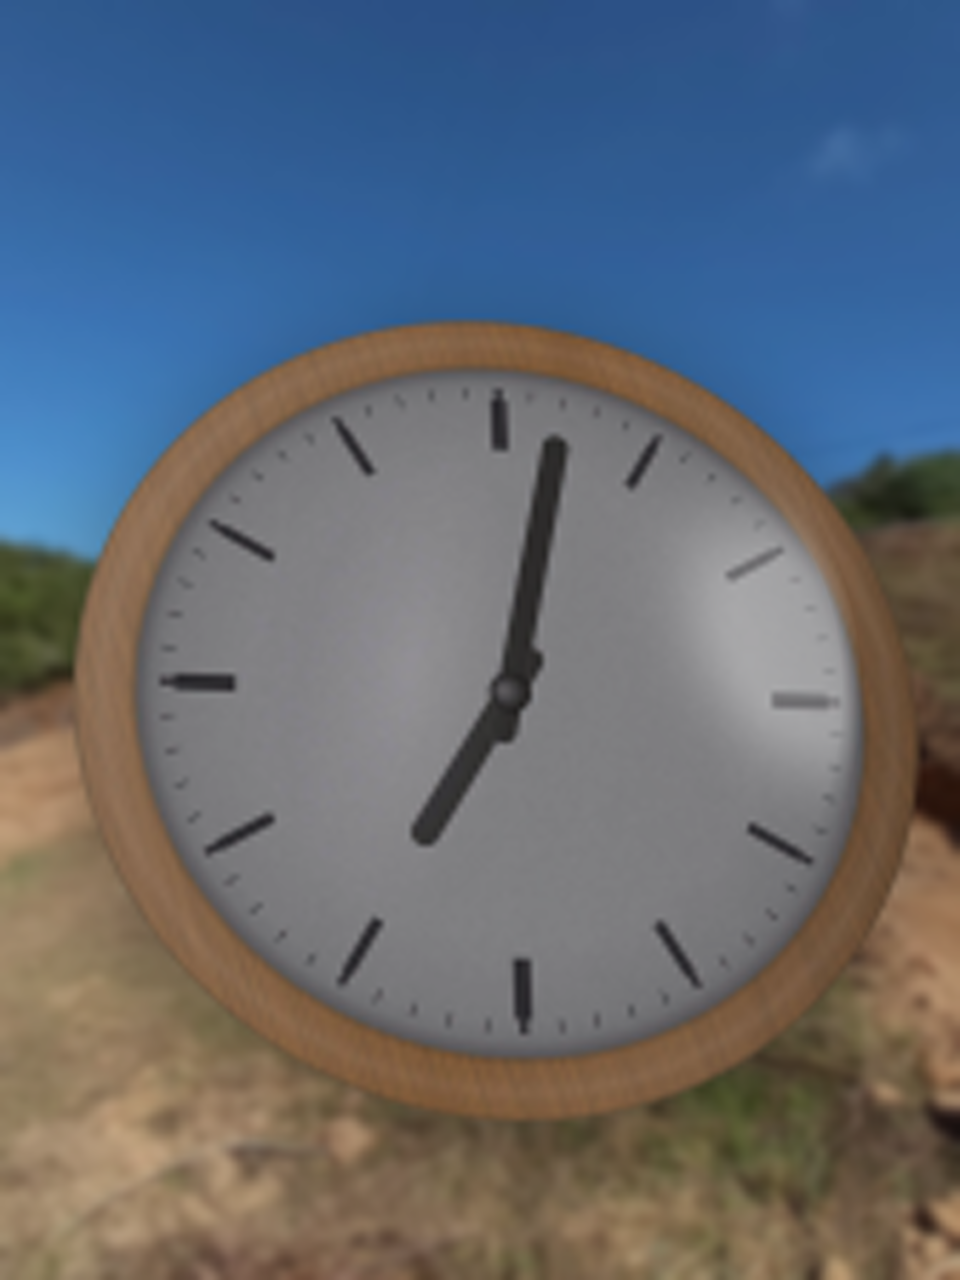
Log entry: 7:02
